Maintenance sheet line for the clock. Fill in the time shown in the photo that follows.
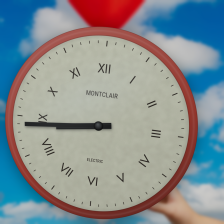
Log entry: 8:44
